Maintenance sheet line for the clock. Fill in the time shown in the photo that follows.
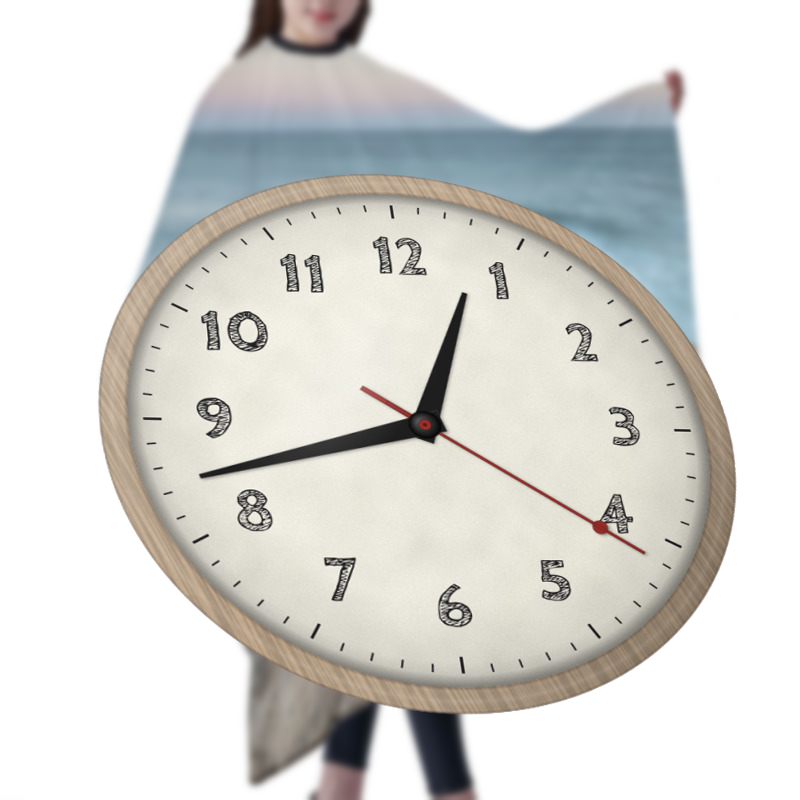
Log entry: 12:42:21
